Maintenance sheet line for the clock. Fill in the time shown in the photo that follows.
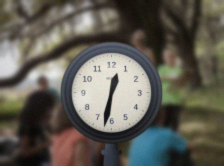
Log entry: 12:32
